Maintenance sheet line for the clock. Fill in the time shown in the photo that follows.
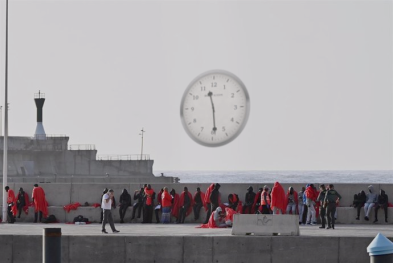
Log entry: 11:29
